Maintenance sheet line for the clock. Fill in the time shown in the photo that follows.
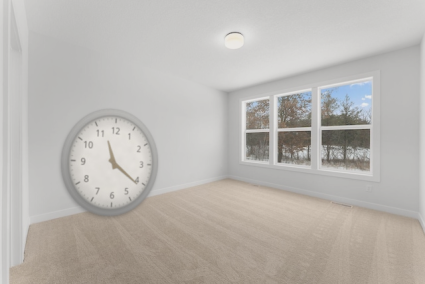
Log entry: 11:21
